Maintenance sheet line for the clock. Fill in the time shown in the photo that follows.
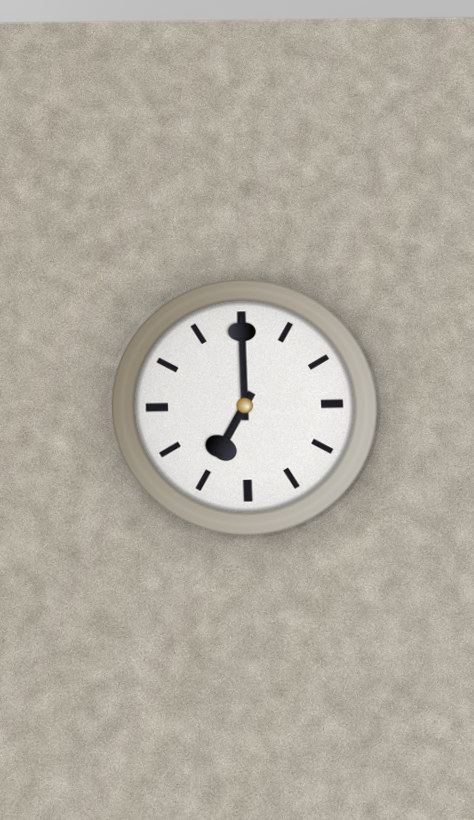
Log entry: 7:00
